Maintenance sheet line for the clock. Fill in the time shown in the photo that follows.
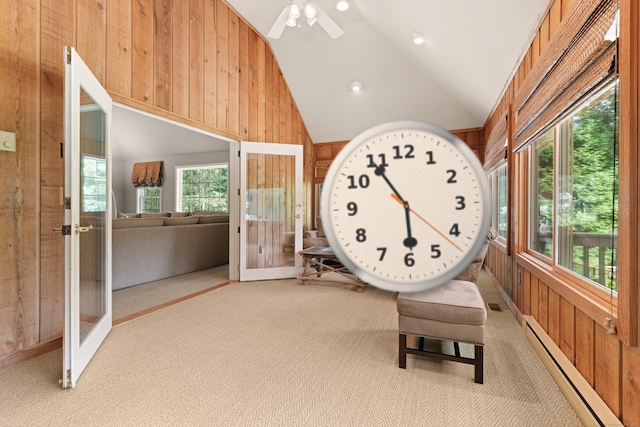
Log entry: 5:54:22
